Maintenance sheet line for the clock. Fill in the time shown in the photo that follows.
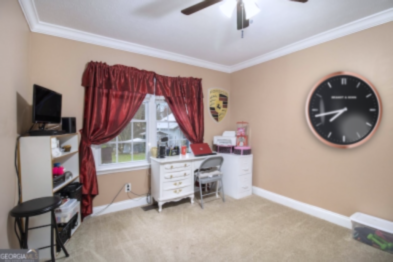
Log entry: 7:43
